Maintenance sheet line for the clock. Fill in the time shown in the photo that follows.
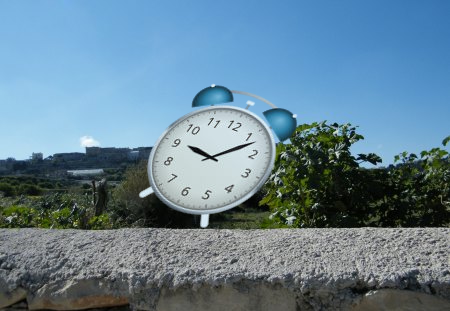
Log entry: 9:07
